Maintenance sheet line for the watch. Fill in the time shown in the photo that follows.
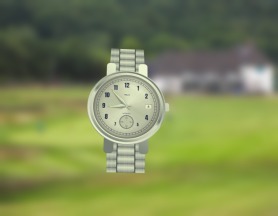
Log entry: 8:53
